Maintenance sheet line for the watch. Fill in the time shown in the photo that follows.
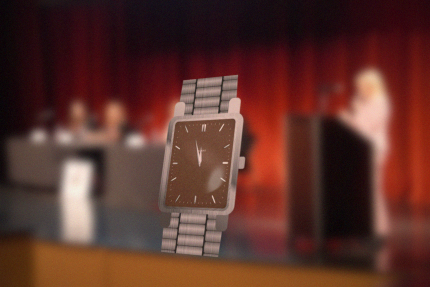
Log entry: 11:57
